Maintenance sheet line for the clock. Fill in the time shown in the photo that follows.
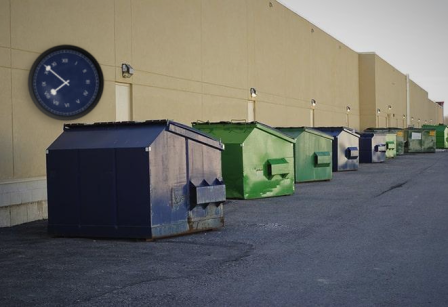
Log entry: 7:52
